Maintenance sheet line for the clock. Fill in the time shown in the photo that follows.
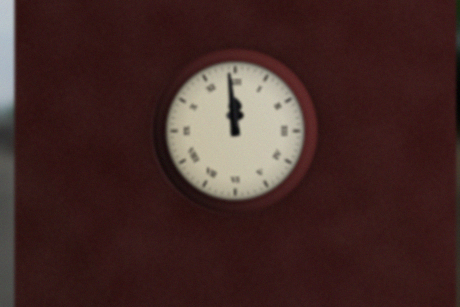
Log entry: 11:59
